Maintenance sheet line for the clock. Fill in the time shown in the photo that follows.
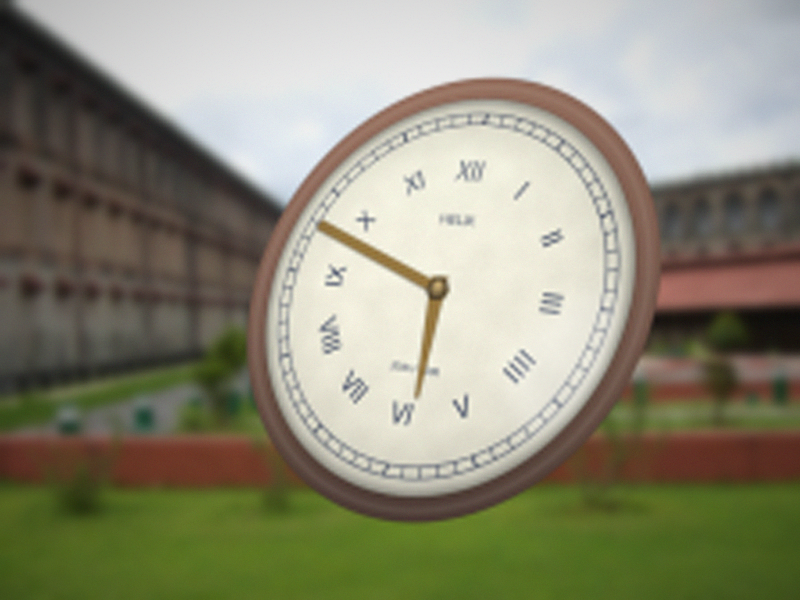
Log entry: 5:48
